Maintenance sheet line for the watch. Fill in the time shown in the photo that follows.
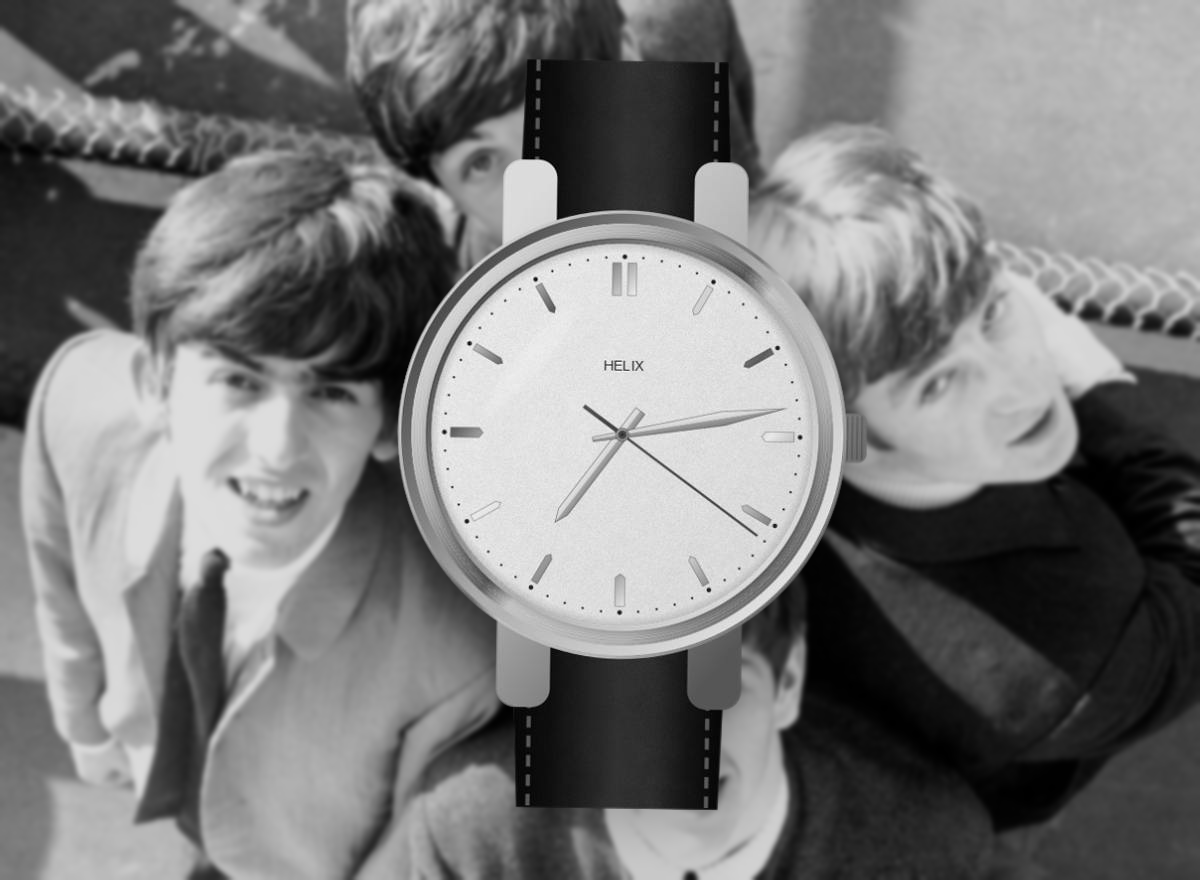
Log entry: 7:13:21
